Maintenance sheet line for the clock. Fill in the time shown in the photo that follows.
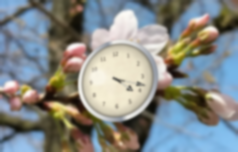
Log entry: 4:18
